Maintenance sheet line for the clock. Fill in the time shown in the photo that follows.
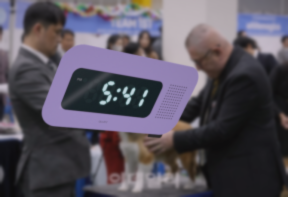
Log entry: 5:41
